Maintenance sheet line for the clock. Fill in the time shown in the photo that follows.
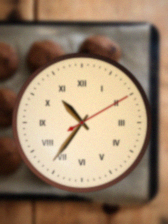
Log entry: 10:36:10
